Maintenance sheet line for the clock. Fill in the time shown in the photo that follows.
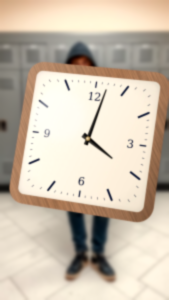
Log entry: 4:02
